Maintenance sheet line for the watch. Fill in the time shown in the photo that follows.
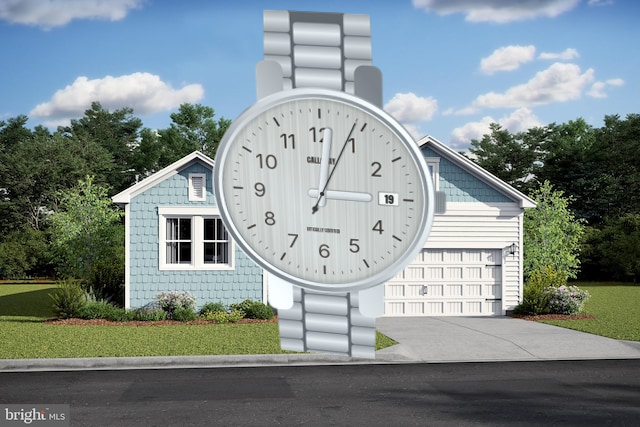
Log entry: 3:01:04
